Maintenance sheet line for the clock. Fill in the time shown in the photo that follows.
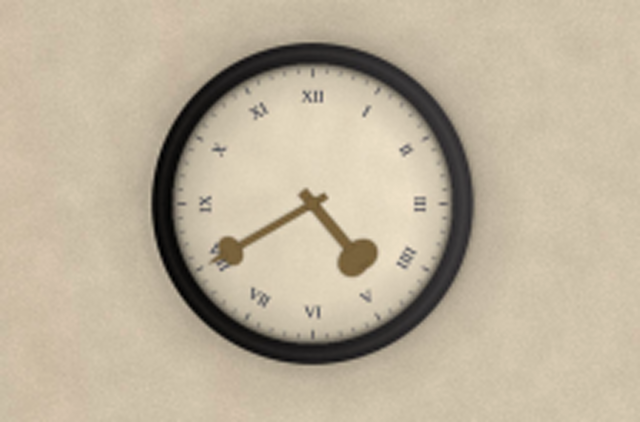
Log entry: 4:40
